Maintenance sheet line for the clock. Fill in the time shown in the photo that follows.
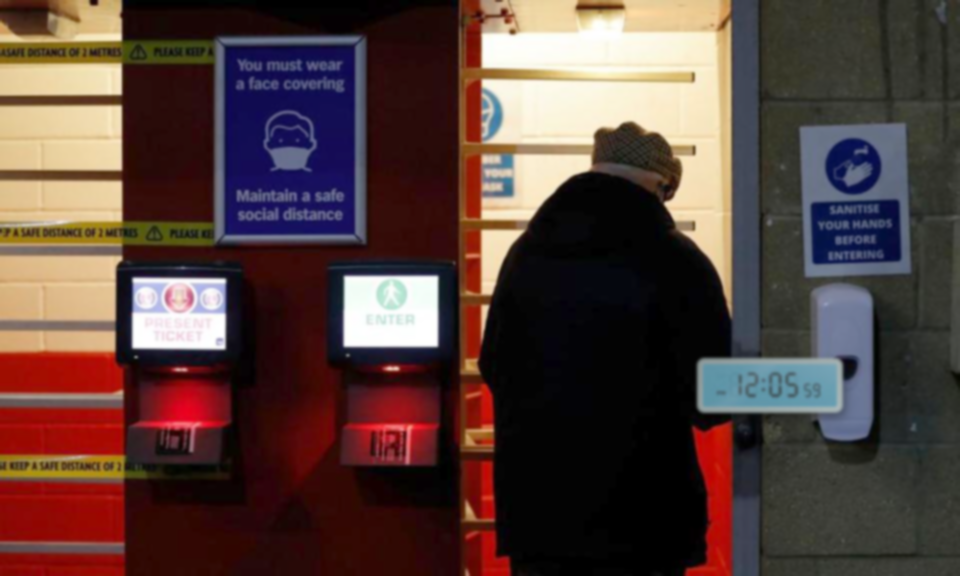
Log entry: 12:05
